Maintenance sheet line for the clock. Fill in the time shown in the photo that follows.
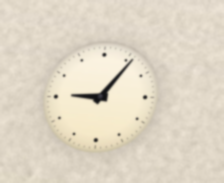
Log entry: 9:06
